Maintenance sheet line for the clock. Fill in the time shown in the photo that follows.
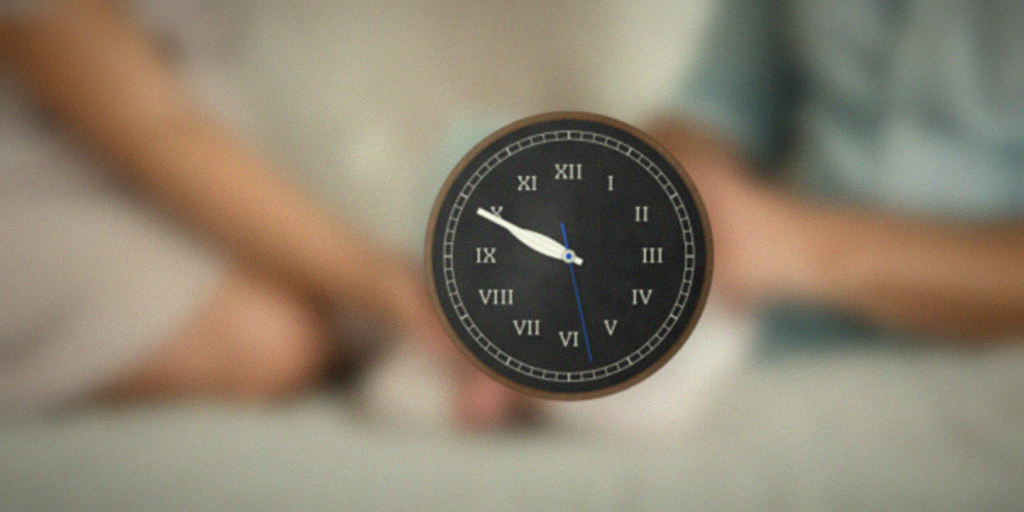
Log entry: 9:49:28
